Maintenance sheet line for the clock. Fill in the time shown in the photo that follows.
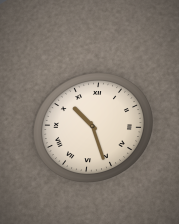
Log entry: 10:26
